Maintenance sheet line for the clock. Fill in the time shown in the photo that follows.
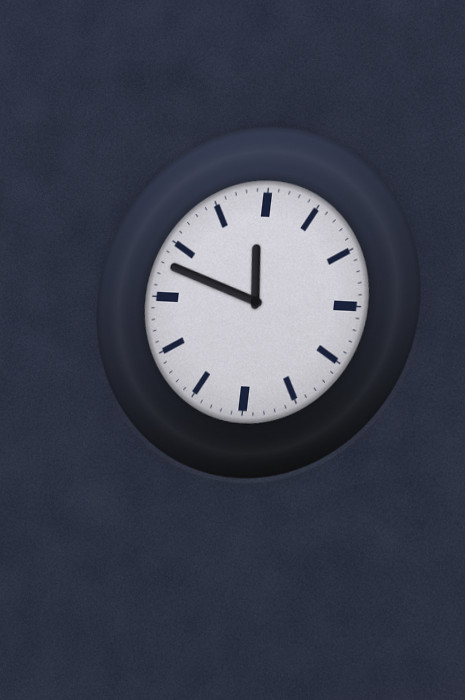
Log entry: 11:48
